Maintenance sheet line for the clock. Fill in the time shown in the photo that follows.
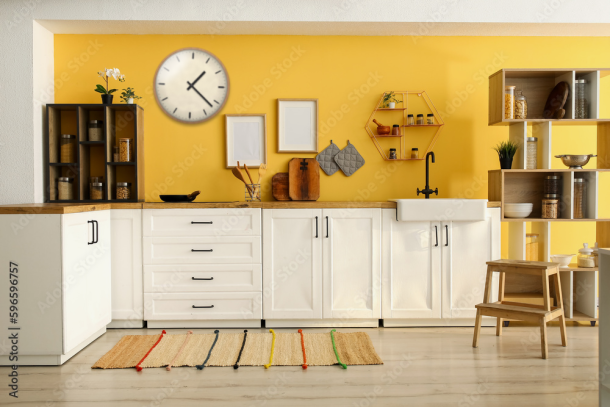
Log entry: 1:22
